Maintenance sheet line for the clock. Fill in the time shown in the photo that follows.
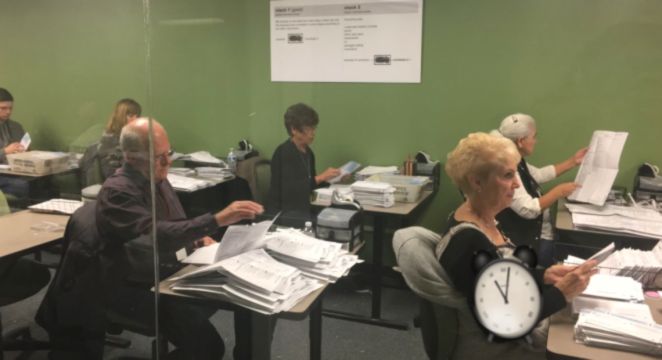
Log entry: 11:02
